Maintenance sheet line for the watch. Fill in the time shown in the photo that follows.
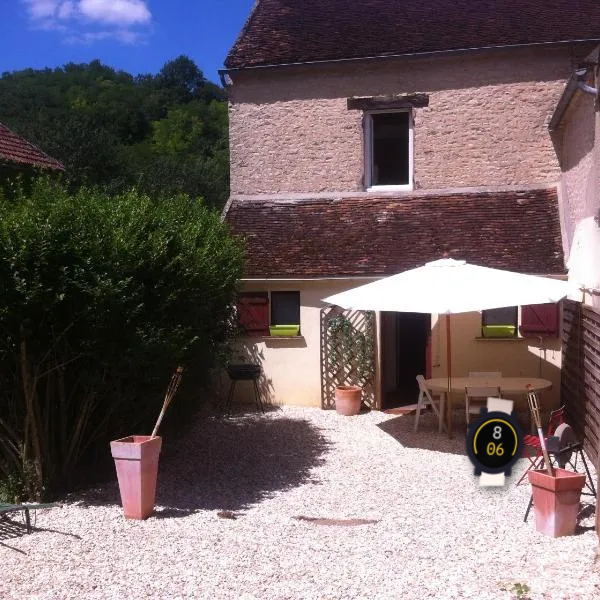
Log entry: 8:06
